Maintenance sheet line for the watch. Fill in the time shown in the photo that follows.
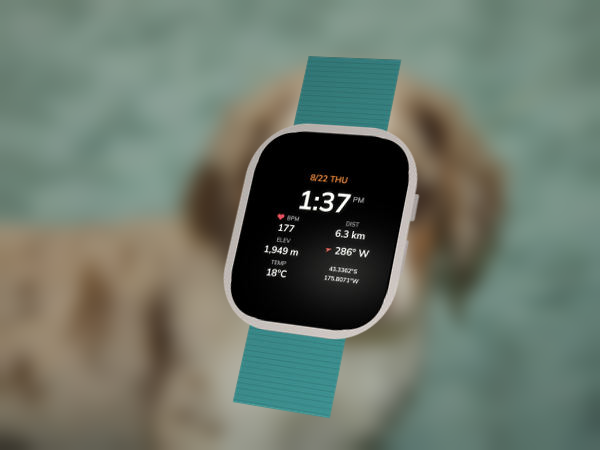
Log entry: 1:37
